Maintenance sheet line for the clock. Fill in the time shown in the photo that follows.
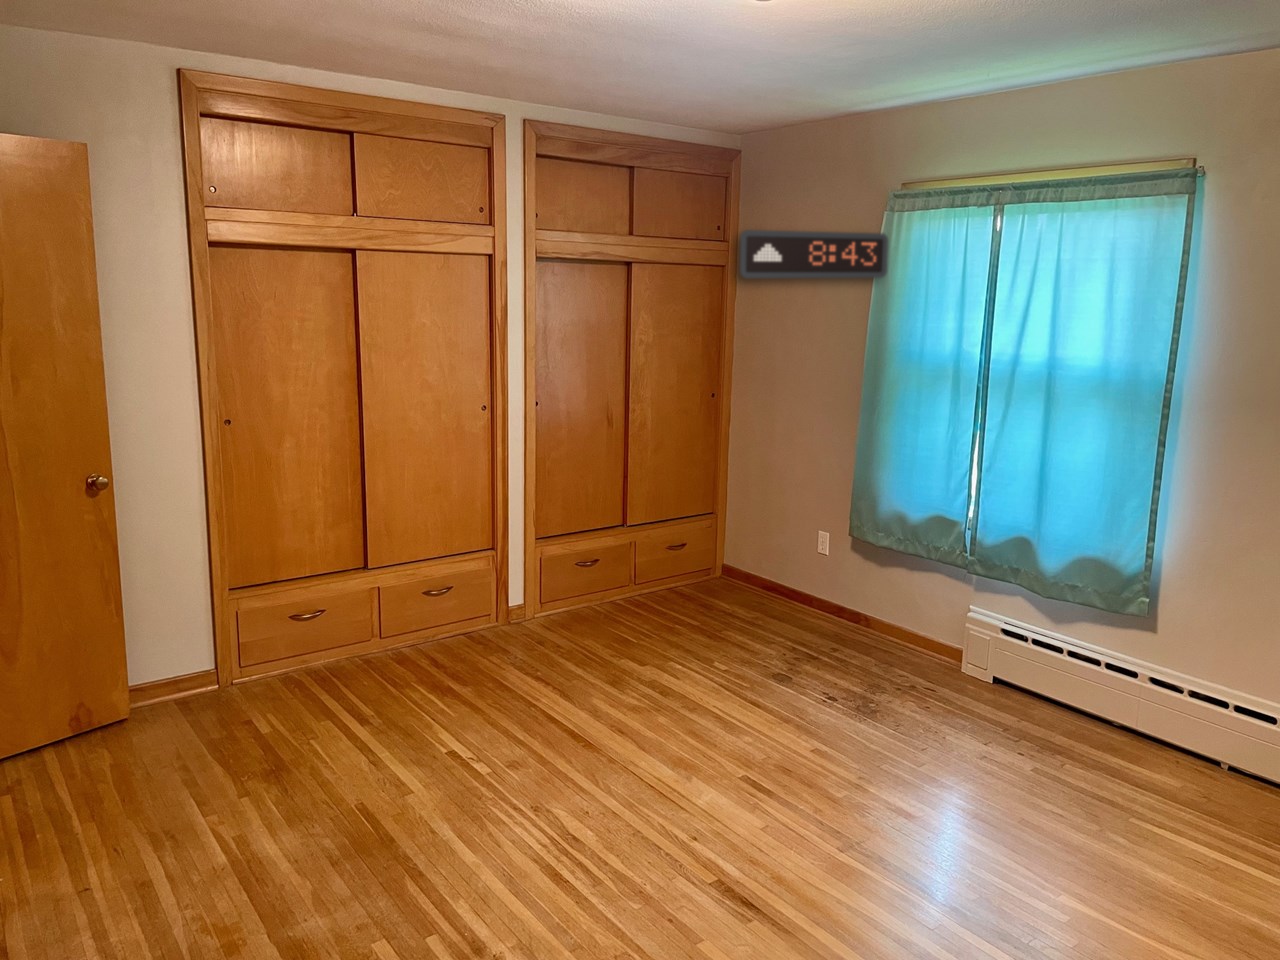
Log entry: 8:43
